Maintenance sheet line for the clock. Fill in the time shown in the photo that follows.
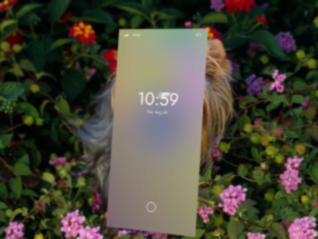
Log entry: 10:59
